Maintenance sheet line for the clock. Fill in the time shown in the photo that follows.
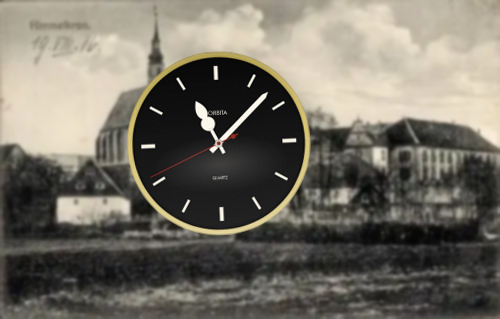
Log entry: 11:07:41
